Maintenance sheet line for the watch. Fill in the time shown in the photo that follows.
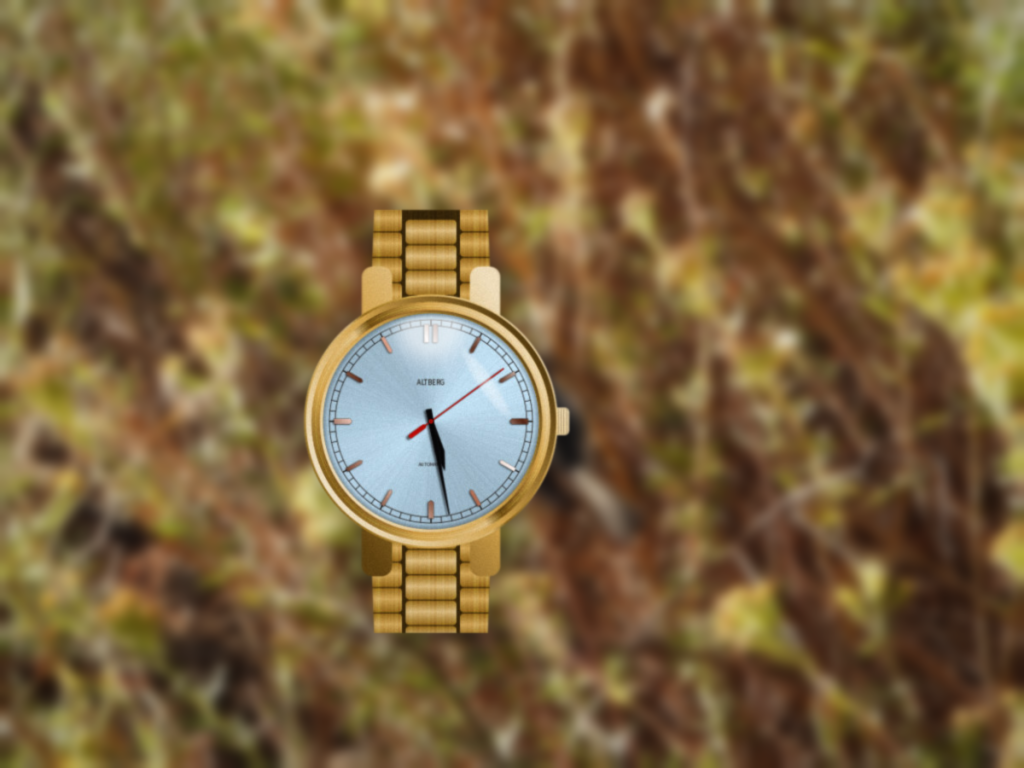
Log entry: 5:28:09
